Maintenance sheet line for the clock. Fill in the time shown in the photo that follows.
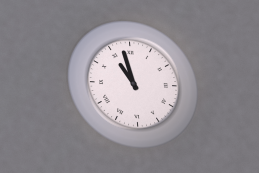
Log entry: 10:58
